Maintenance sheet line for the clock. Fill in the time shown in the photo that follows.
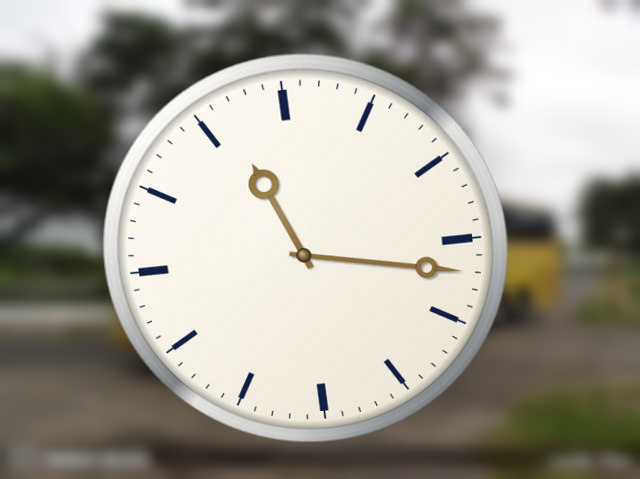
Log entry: 11:17
